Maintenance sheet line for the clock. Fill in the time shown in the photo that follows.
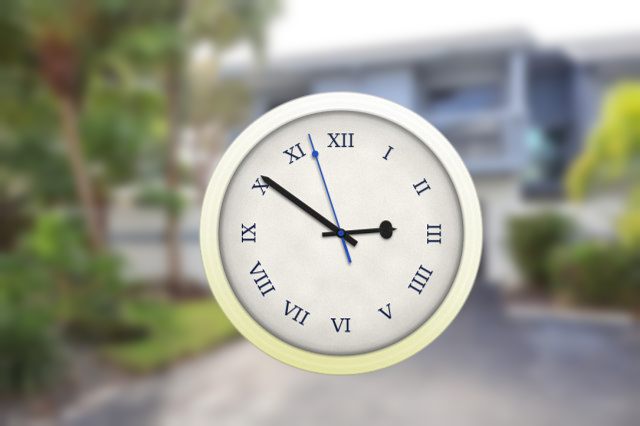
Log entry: 2:50:57
